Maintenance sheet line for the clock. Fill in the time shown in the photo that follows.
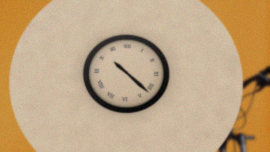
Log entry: 10:22
